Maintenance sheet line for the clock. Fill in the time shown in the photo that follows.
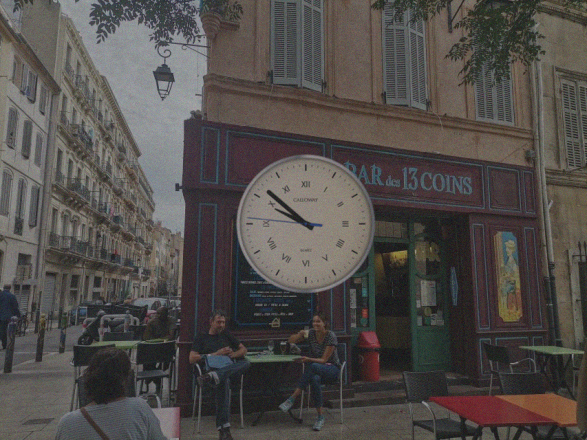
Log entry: 9:51:46
